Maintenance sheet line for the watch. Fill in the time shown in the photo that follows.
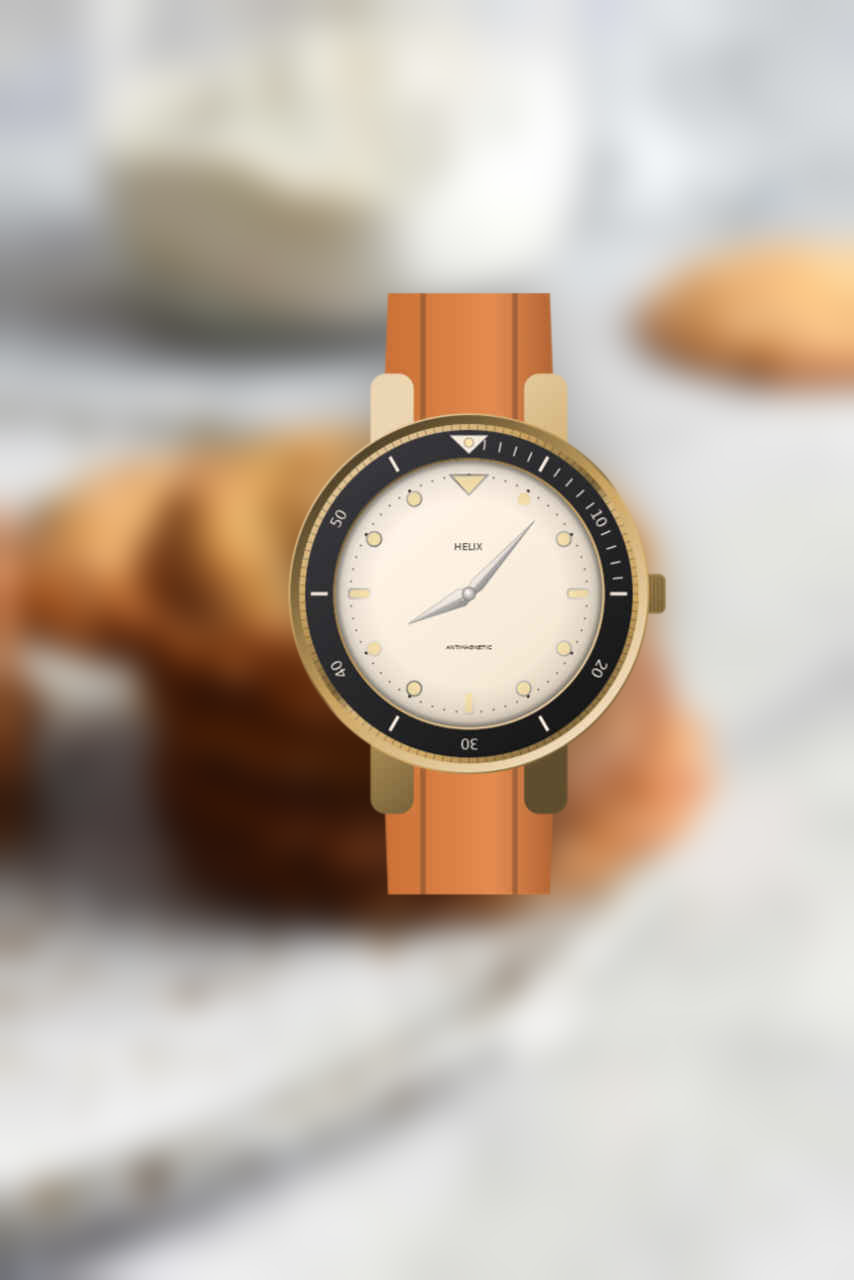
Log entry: 8:07
